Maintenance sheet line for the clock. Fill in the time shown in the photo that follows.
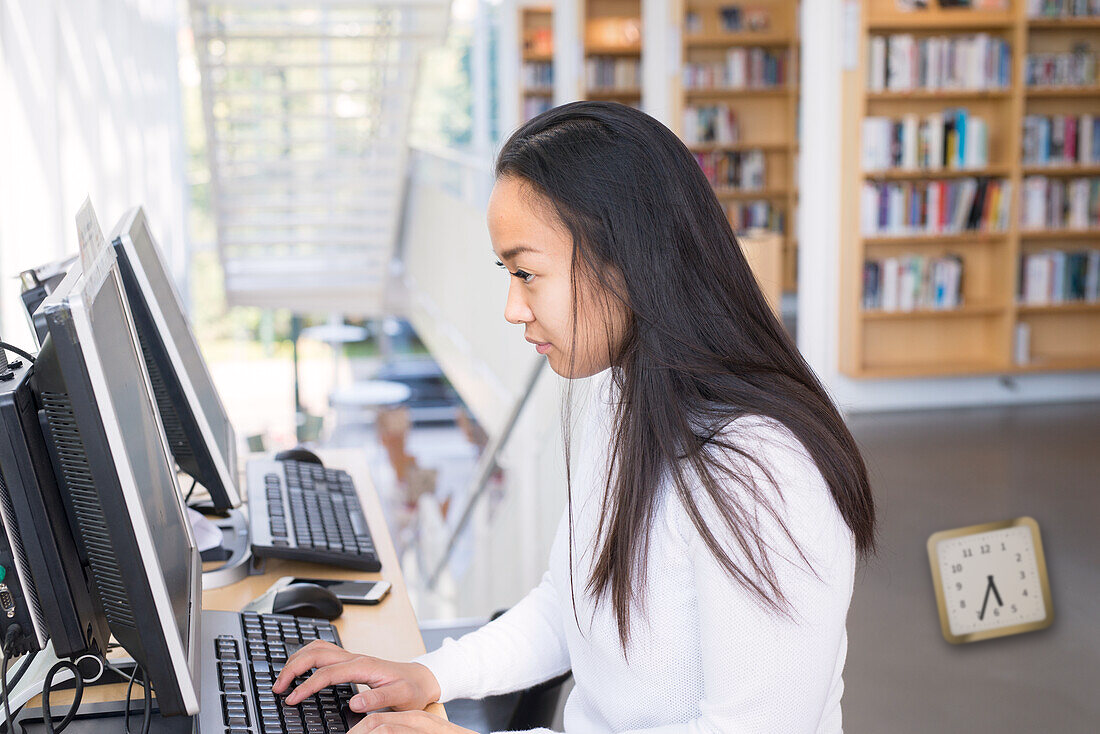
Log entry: 5:34
